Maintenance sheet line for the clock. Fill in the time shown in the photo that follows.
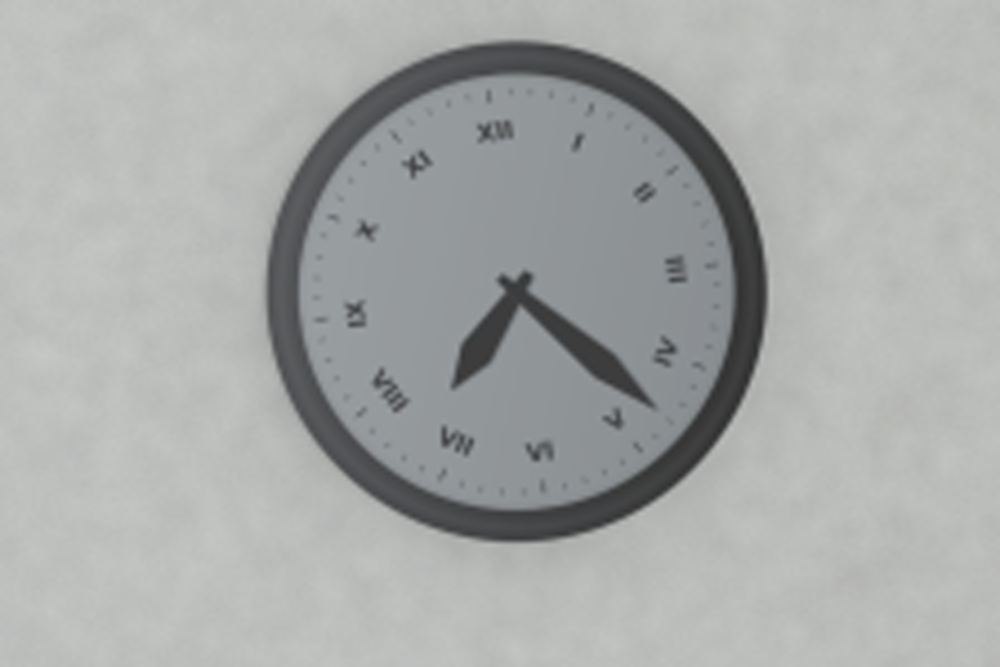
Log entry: 7:23
